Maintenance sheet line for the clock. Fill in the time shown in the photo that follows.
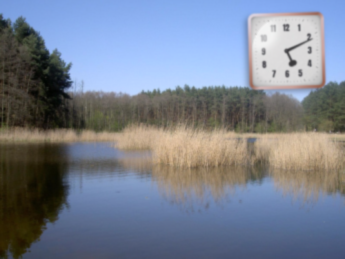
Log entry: 5:11
